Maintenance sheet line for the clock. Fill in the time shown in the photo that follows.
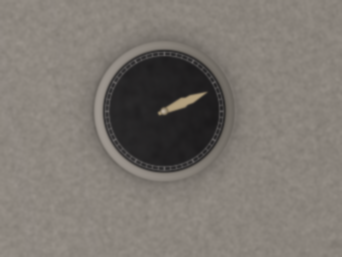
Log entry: 2:11
